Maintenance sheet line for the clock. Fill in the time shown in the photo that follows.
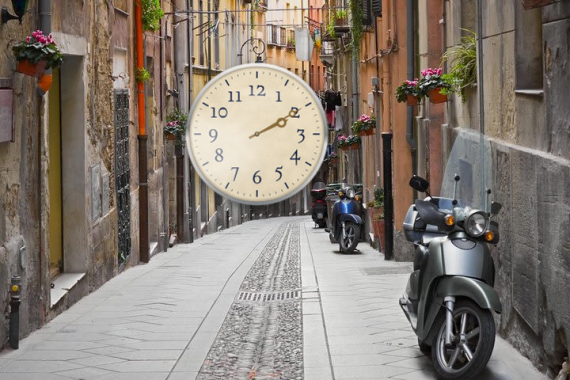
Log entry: 2:10
